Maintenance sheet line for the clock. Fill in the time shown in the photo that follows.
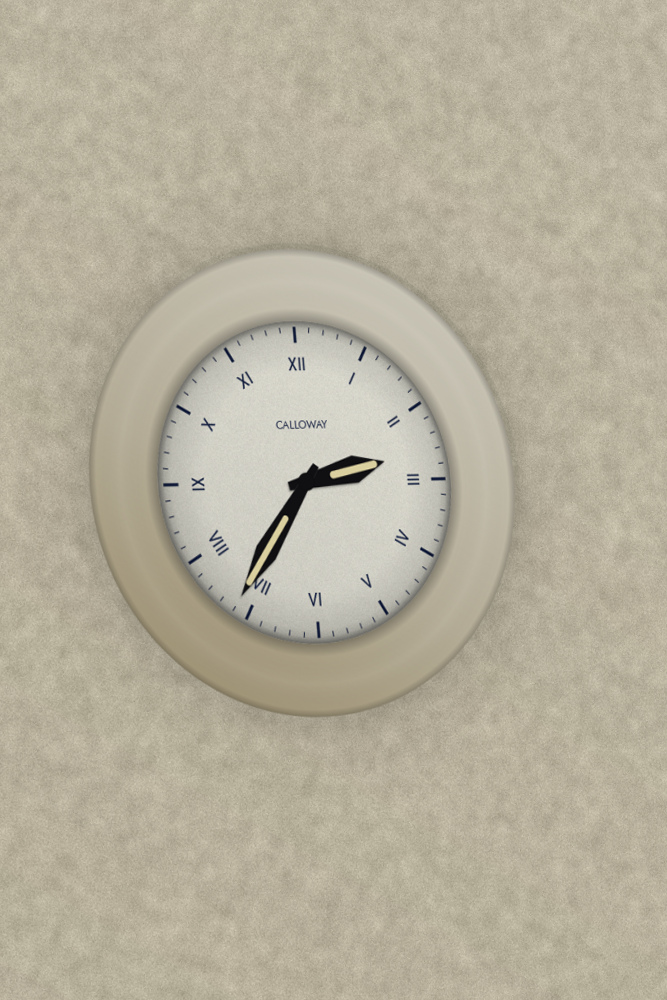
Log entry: 2:36
